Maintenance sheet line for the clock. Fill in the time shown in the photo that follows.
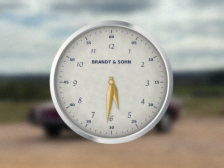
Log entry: 5:31
